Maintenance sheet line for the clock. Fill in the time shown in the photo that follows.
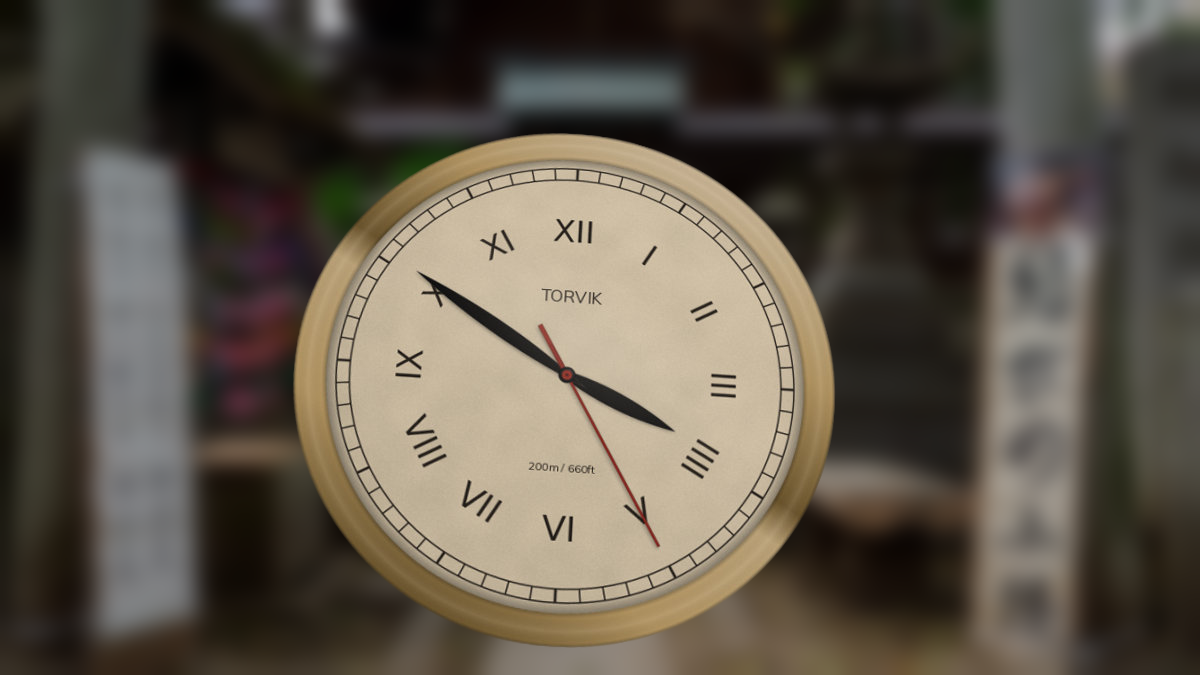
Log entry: 3:50:25
